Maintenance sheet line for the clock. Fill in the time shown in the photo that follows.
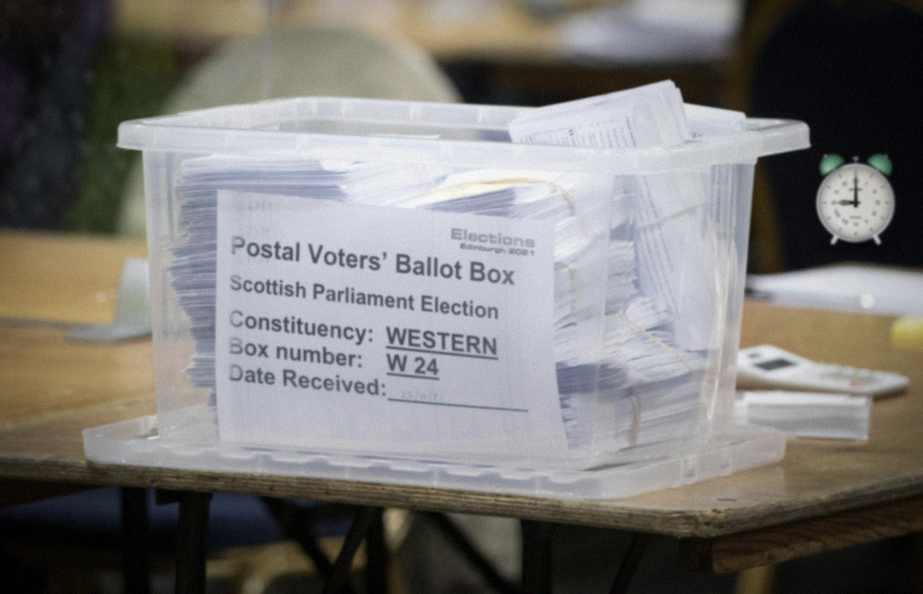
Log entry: 9:00
